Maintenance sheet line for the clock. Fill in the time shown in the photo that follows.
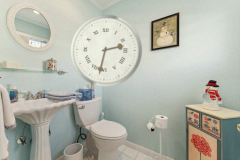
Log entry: 2:32
